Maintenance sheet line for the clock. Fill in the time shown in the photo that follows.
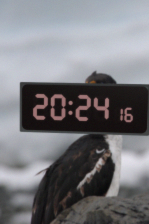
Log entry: 20:24:16
